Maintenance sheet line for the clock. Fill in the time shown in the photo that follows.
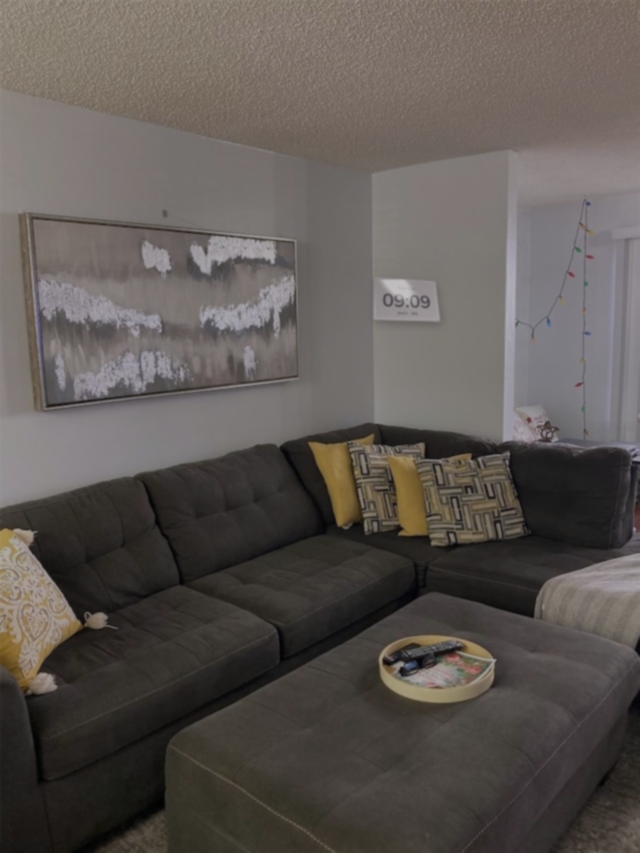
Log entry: 9:09
